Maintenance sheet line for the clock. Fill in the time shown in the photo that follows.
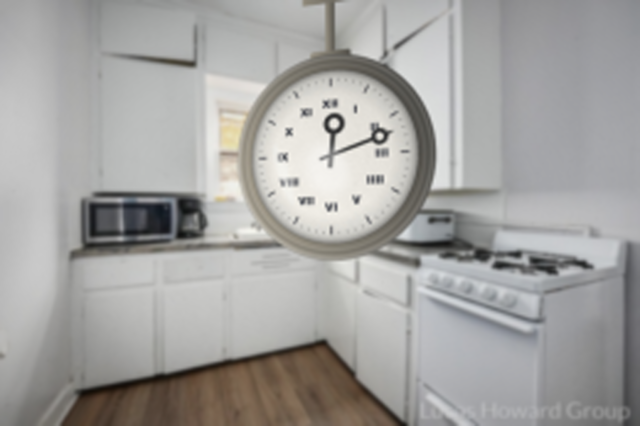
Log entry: 12:12
